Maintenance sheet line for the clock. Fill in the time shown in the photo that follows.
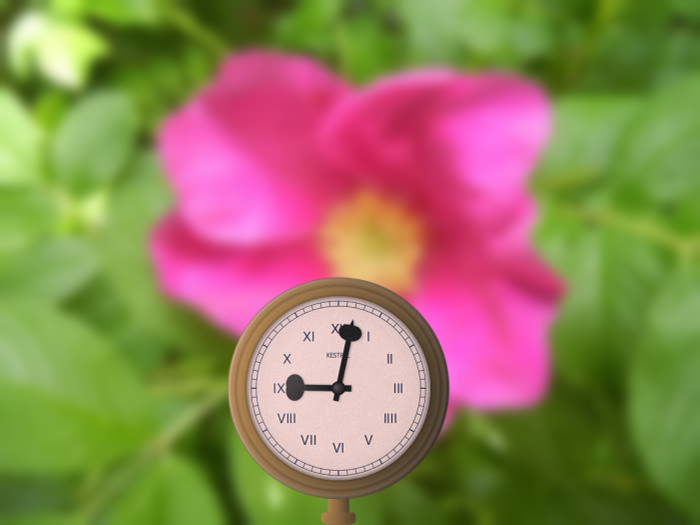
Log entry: 9:02
